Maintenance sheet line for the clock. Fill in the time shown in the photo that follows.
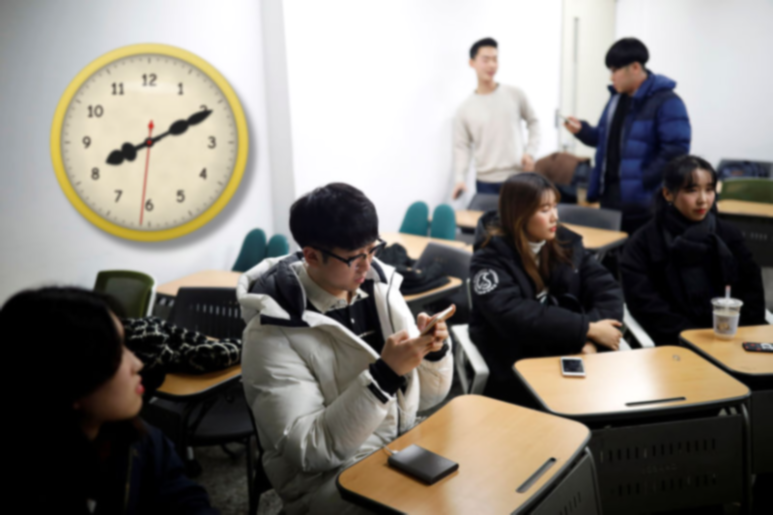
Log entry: 8:10:31
